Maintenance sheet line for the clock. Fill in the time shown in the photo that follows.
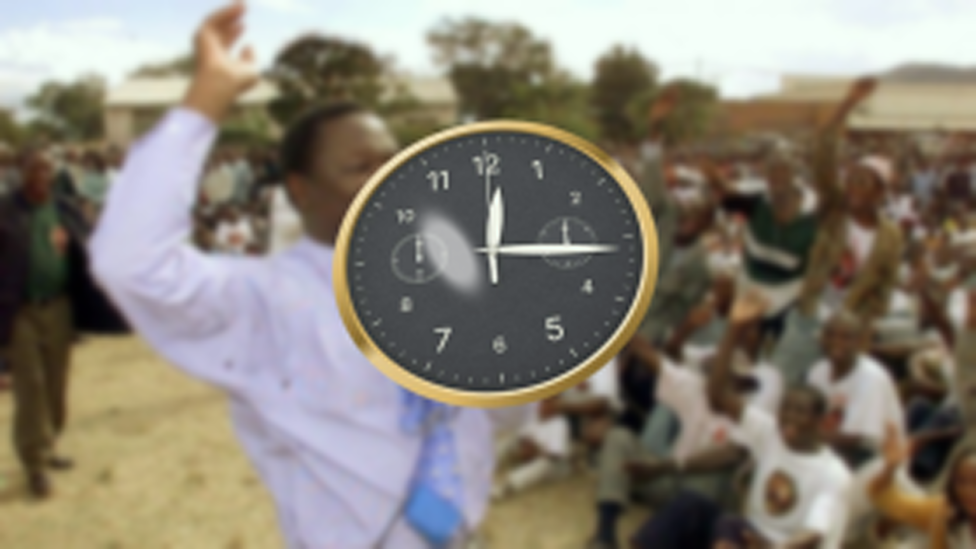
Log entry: 12:16
